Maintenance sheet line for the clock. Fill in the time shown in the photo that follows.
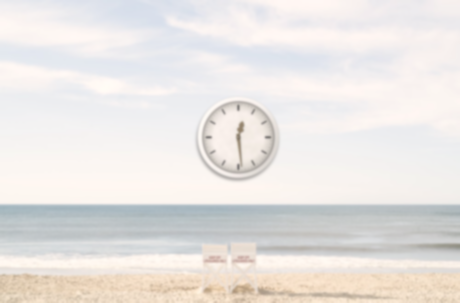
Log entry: 12:29
